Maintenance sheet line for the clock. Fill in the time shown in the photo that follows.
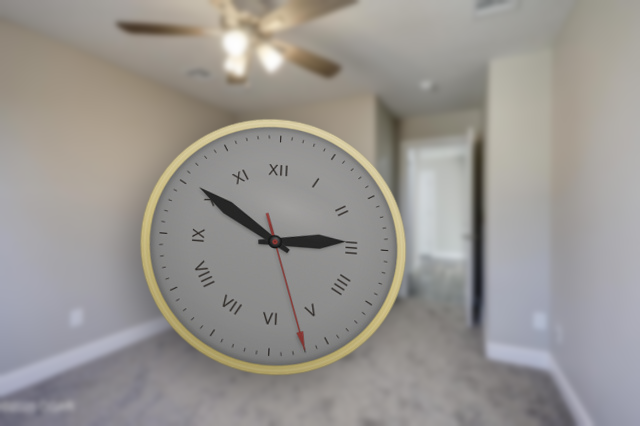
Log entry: 2:50:27
